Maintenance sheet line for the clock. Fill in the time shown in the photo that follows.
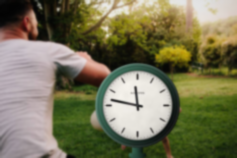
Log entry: 11:47
